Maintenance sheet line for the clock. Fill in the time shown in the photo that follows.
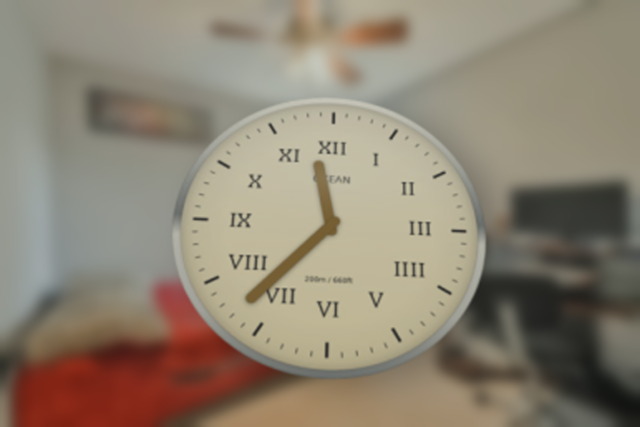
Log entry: 11:37
